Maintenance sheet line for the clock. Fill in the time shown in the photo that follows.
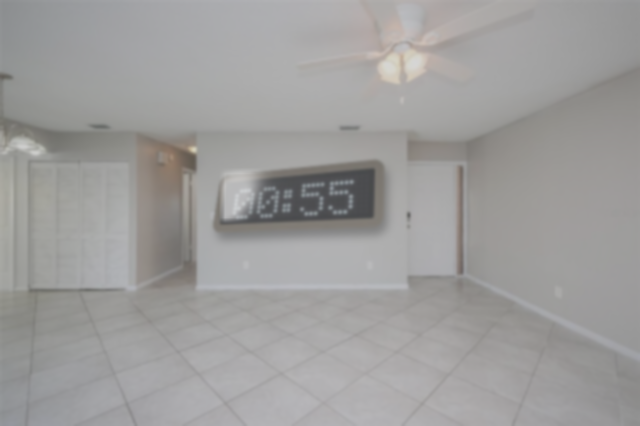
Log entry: 0:55
